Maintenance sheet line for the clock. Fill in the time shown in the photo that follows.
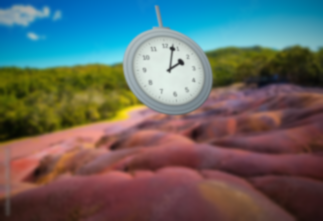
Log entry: 2:03
